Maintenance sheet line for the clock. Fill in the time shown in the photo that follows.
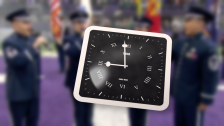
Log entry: 8:59
